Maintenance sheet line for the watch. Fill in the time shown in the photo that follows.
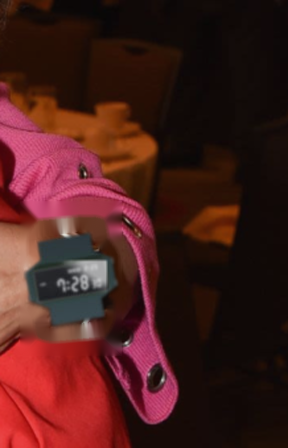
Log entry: 7:28
